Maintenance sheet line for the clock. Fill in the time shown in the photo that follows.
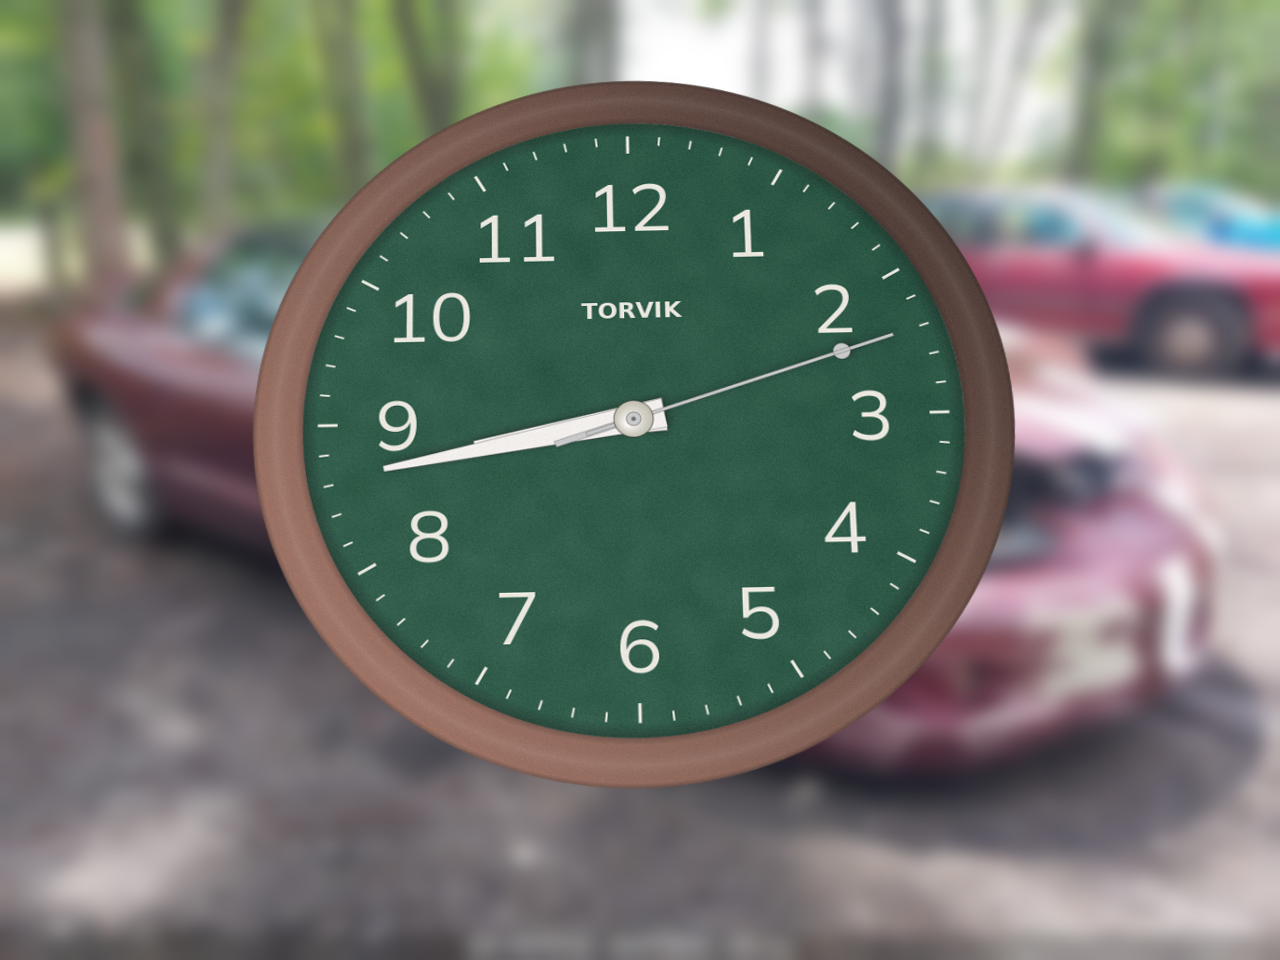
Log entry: 8:43:12
